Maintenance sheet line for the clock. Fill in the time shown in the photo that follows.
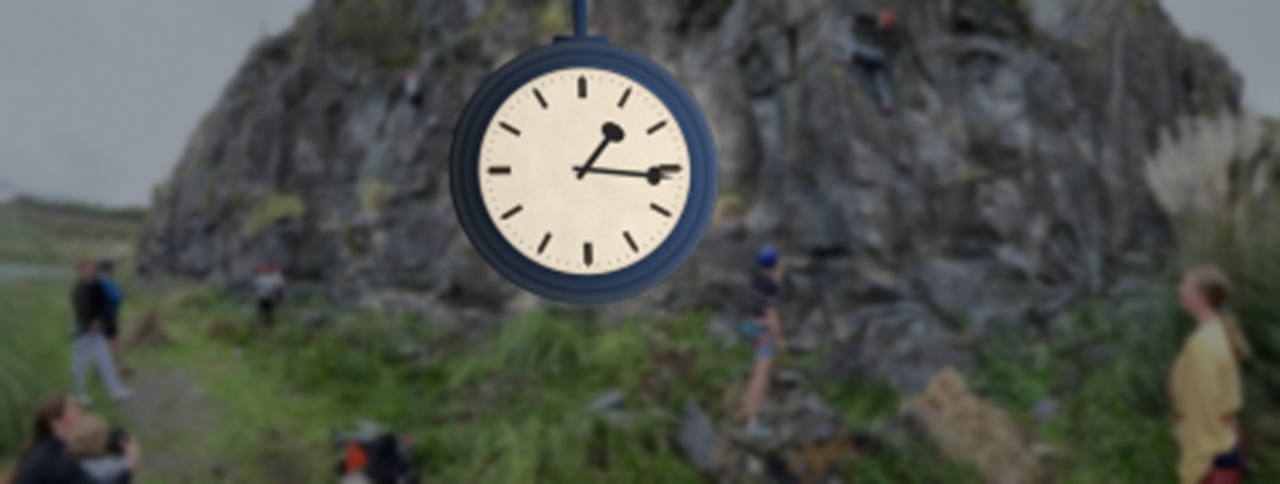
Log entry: 1:16
